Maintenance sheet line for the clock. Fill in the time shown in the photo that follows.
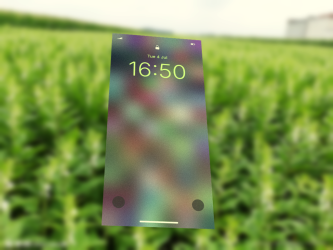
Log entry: 16:50
